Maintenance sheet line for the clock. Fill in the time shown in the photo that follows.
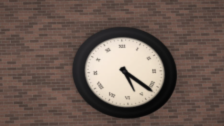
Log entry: 5:22
